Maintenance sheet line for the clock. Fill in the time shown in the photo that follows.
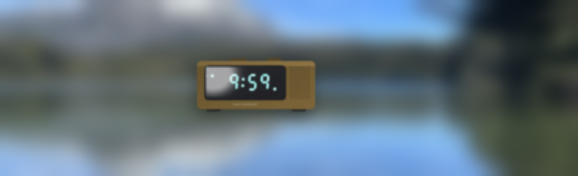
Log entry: 9:59
